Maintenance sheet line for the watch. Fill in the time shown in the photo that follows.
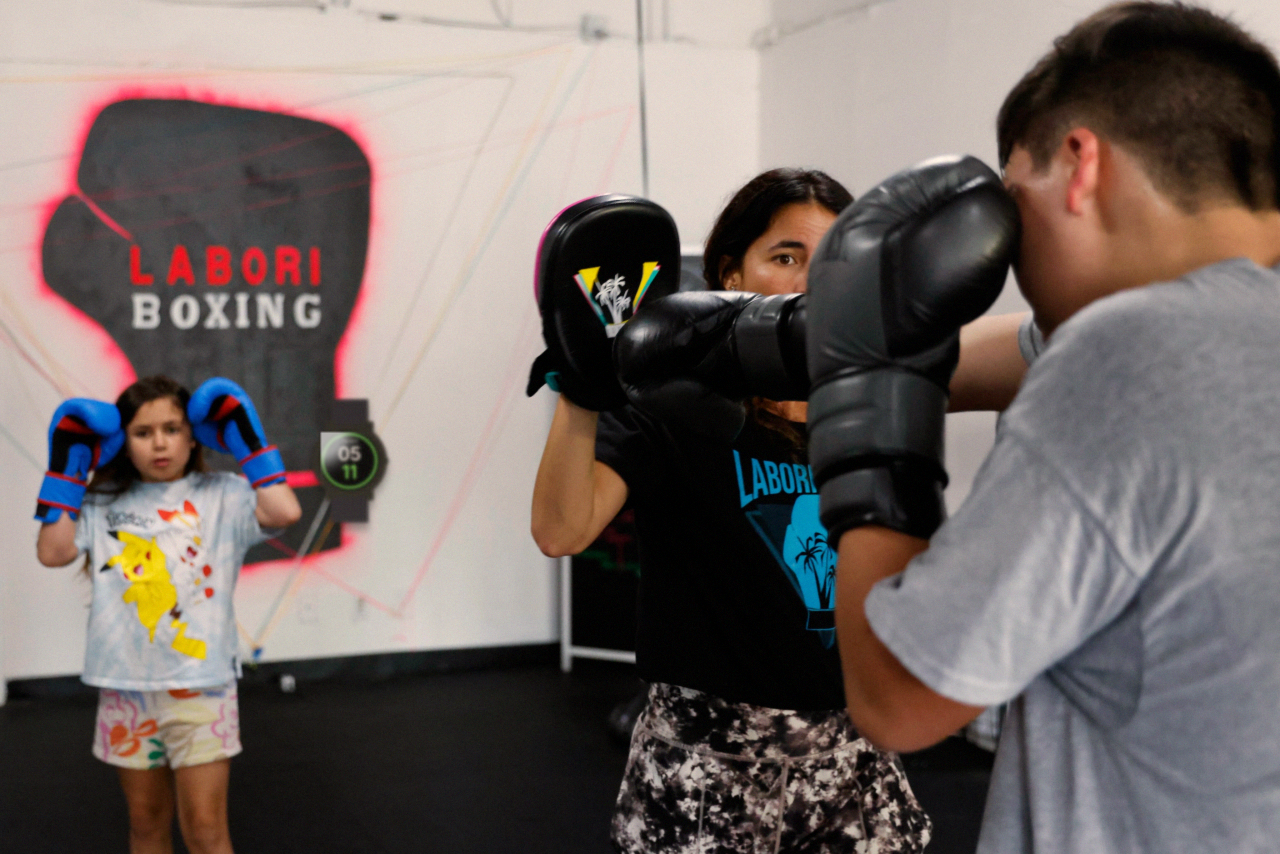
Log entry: 5:11
